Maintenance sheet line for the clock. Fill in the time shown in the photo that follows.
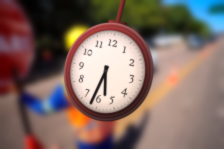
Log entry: 5:32
